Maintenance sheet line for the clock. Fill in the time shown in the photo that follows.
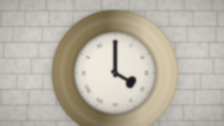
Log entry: 4:00
